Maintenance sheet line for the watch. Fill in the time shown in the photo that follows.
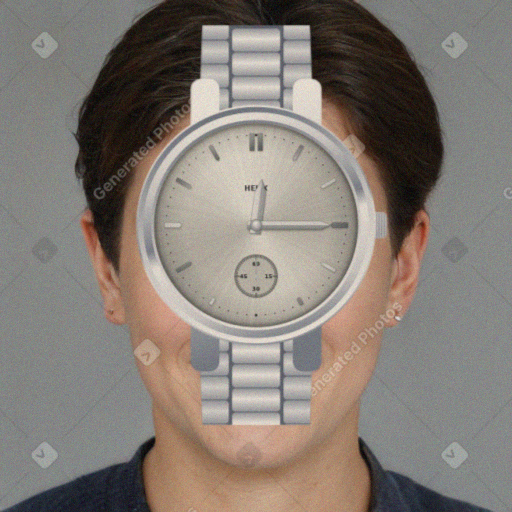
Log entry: 12:15
